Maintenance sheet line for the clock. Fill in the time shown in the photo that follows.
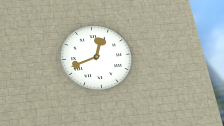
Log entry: 12:42
